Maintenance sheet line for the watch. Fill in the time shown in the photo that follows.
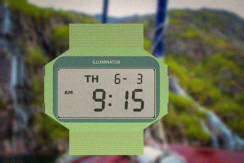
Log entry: 9:15
